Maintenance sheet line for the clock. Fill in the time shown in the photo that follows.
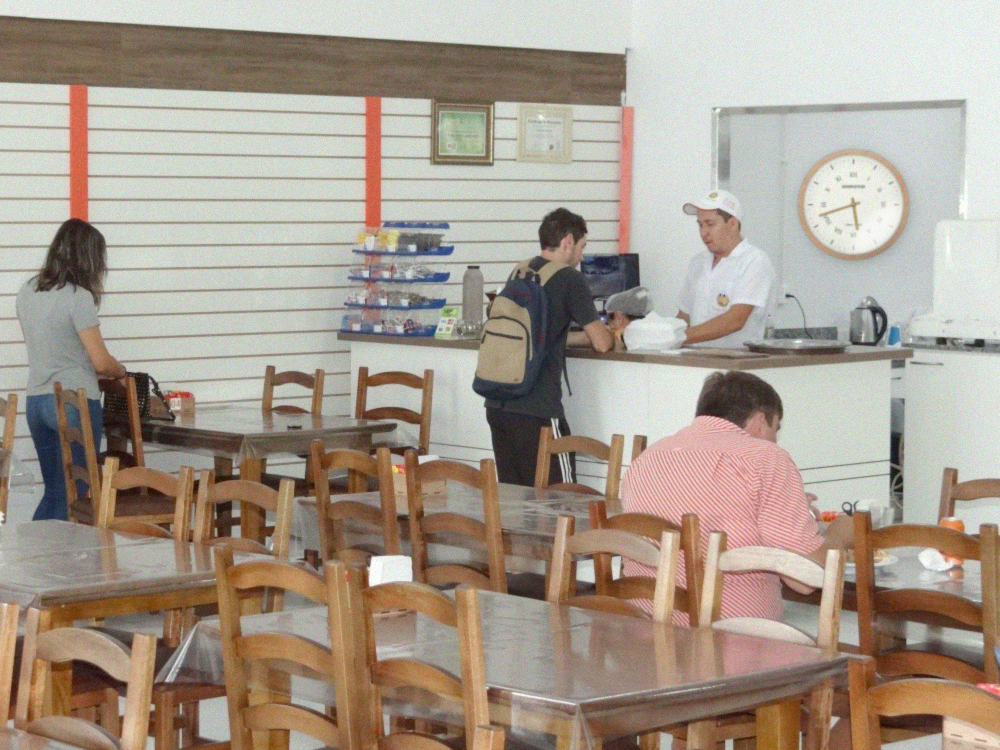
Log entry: 5:42
